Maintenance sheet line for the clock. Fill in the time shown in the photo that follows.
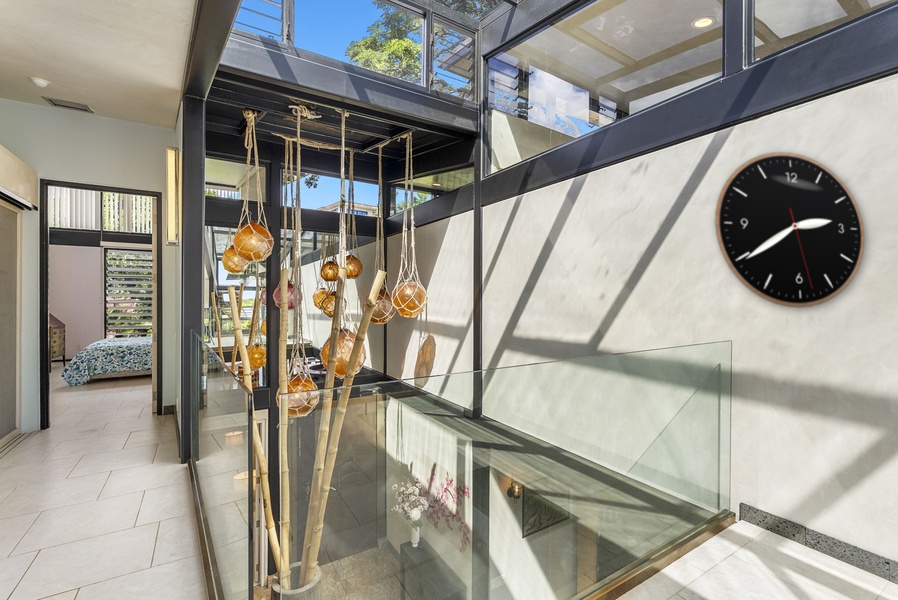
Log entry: 2:39:28
